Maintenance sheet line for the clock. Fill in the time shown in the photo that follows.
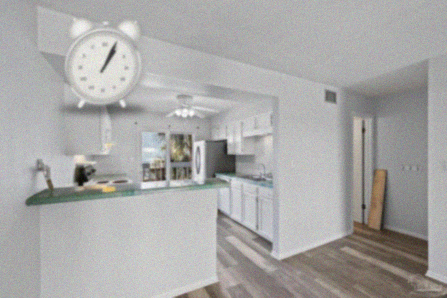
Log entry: 1:04
